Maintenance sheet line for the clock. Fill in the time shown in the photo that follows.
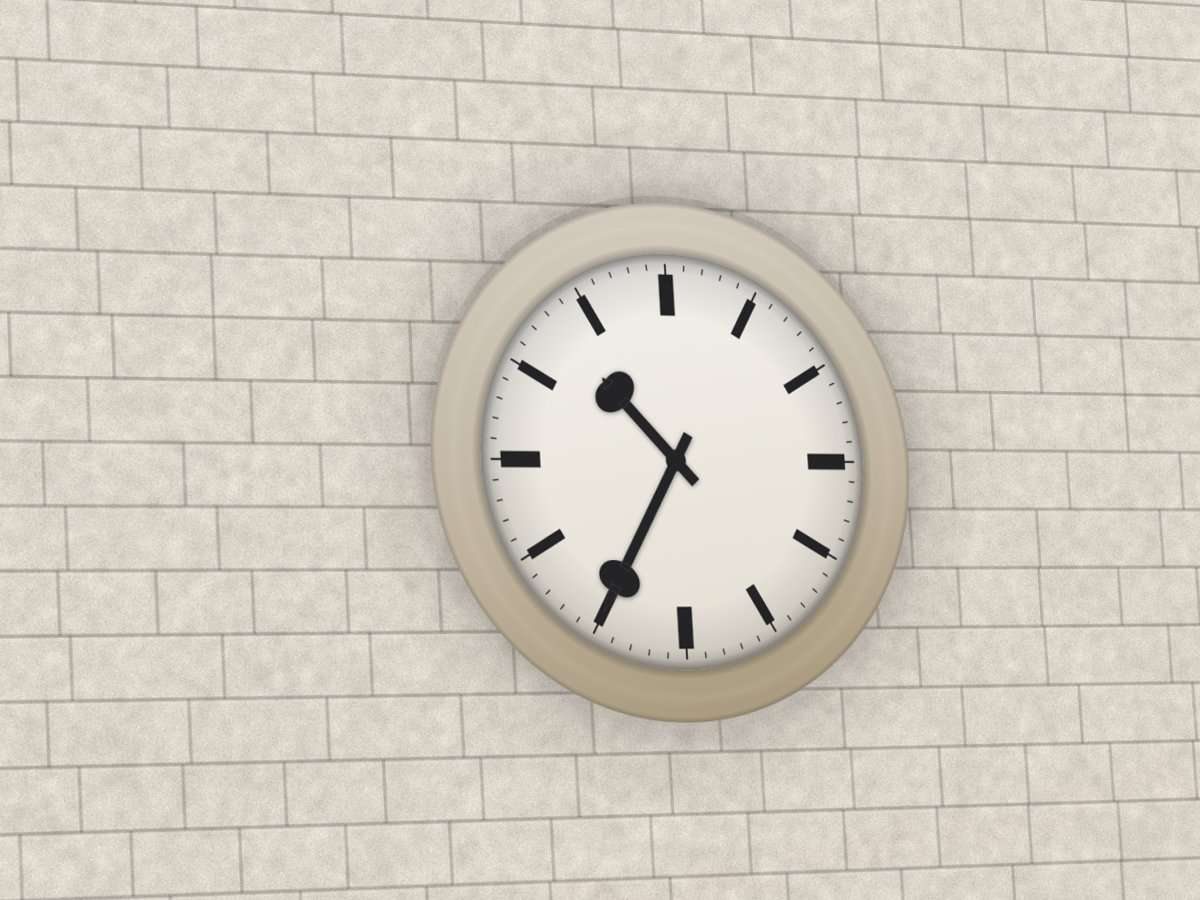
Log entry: 10:35
